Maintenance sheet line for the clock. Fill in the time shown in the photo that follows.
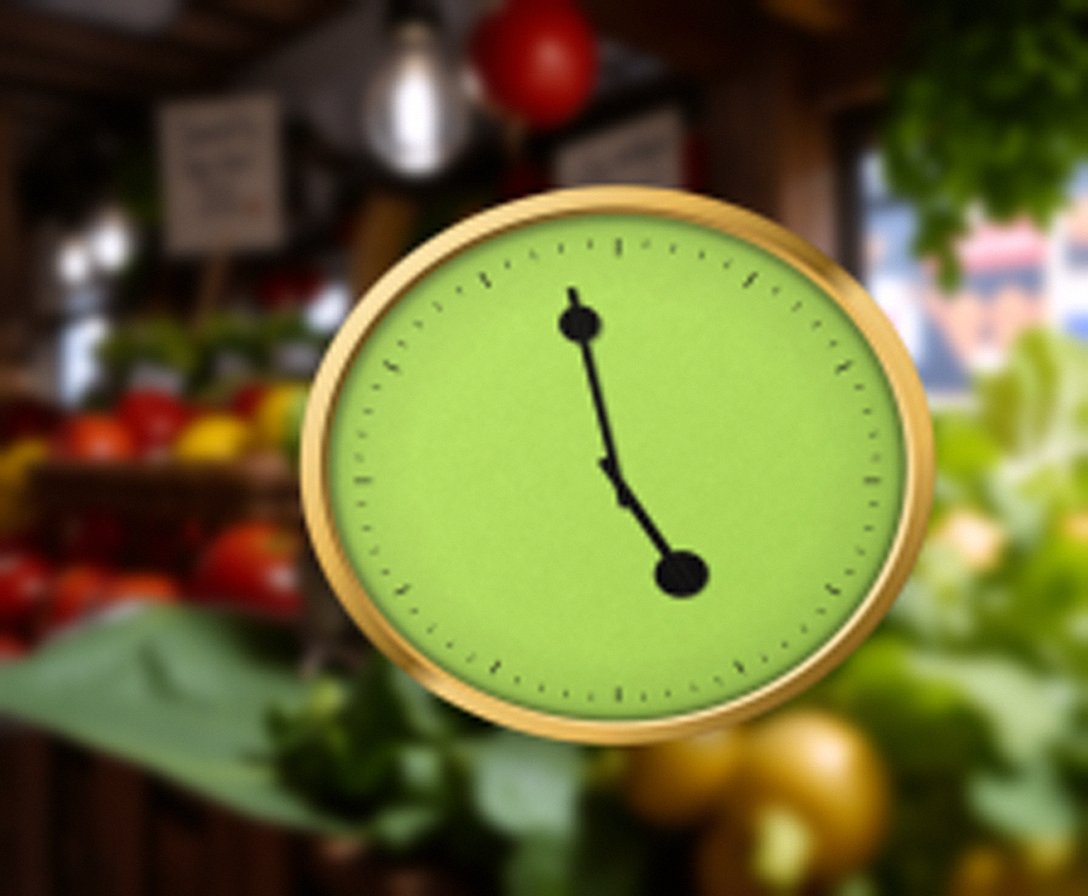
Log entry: 4:58
